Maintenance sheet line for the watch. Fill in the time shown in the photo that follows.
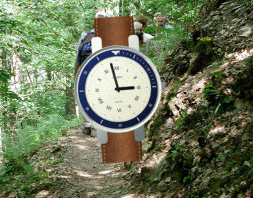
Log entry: 2:58
